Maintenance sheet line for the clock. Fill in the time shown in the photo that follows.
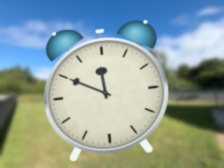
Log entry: 11:50
